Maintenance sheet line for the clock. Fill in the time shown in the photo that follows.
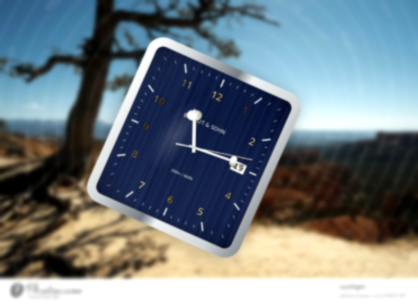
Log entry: 11:14:13
